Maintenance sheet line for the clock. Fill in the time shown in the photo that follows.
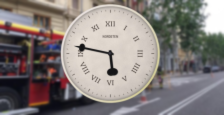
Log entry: 5:47
